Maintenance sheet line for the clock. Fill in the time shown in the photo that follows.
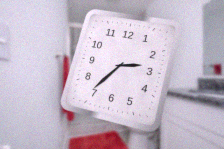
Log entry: 2:36
